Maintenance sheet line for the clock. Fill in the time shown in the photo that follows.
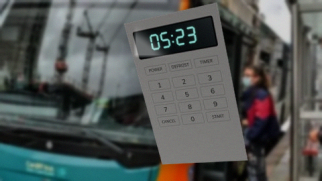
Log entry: 5:23
